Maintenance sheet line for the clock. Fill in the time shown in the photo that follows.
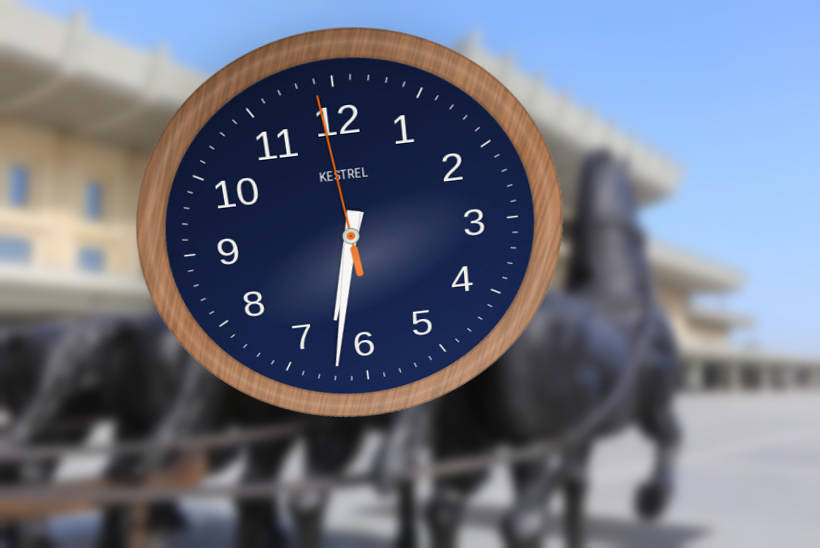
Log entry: 6:31:59
